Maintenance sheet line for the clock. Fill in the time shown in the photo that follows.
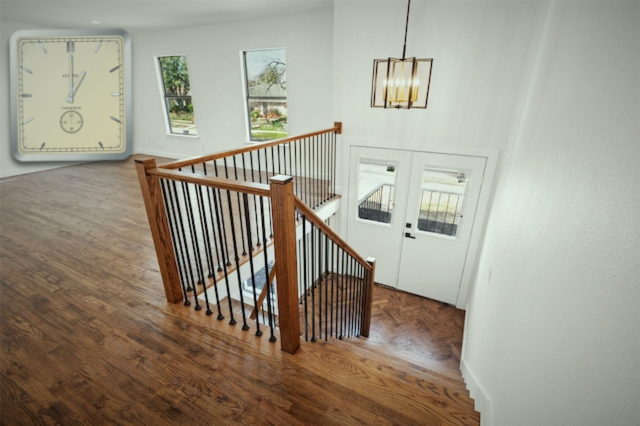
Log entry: 1:00
